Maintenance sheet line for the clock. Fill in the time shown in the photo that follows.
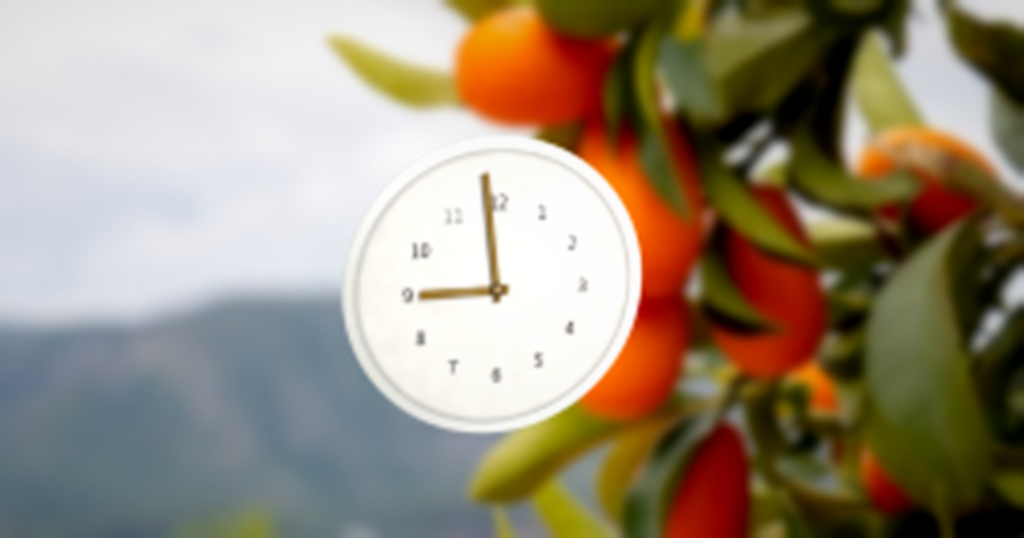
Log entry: 8:59
